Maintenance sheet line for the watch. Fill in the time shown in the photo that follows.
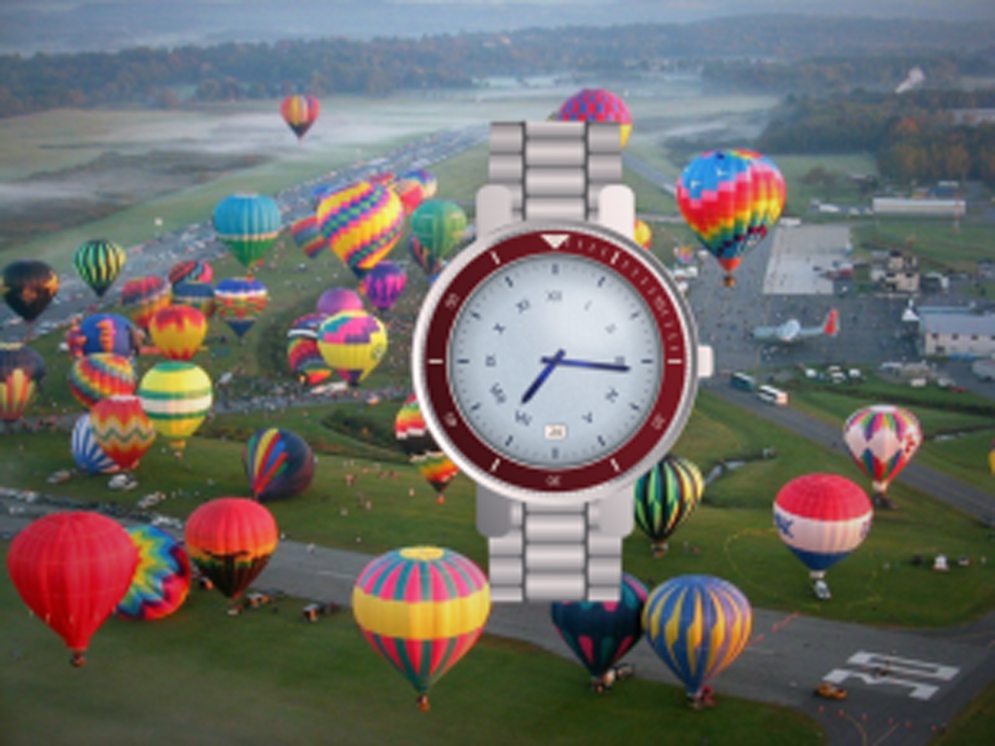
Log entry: 7:16
